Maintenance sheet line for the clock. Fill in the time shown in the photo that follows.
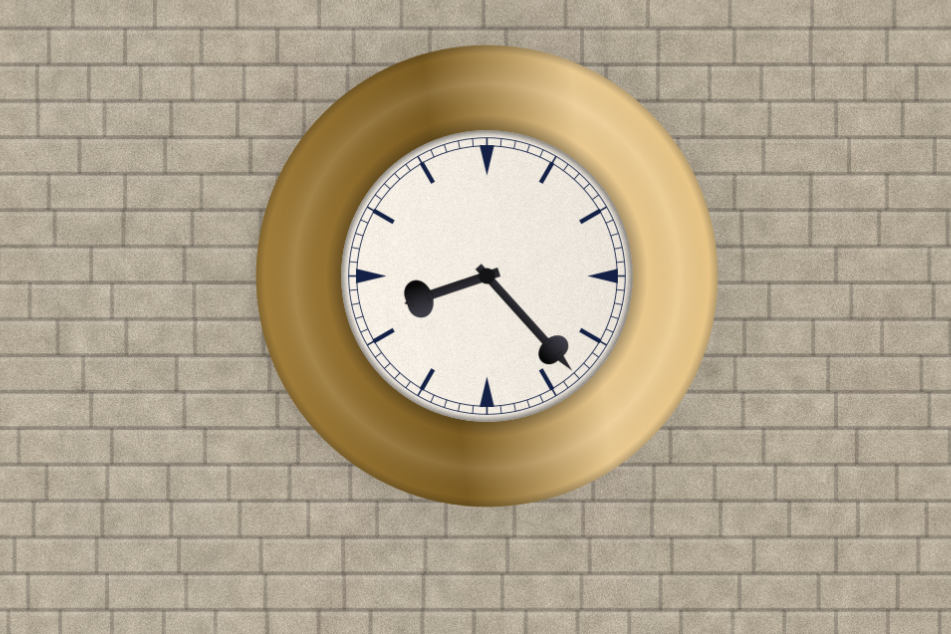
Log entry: 8:23
